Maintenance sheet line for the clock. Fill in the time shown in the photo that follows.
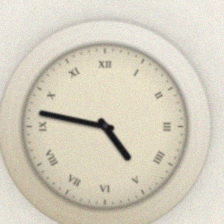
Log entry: 4:47
